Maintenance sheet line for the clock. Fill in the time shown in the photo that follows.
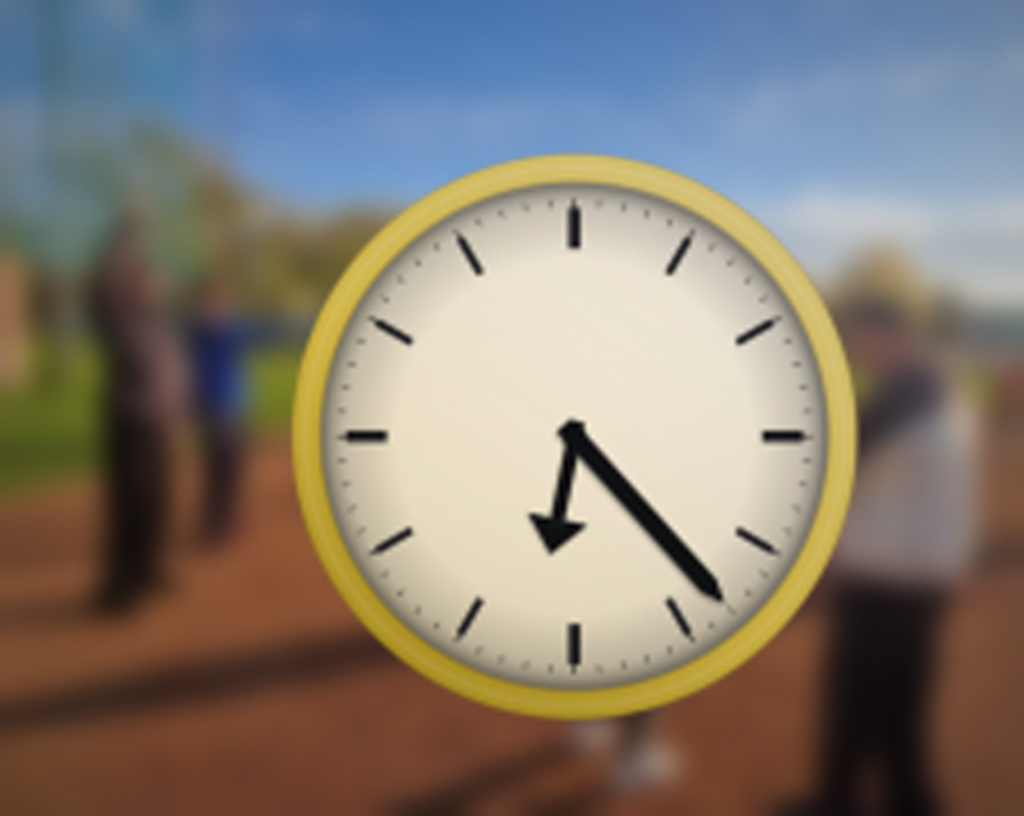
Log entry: 6:23
